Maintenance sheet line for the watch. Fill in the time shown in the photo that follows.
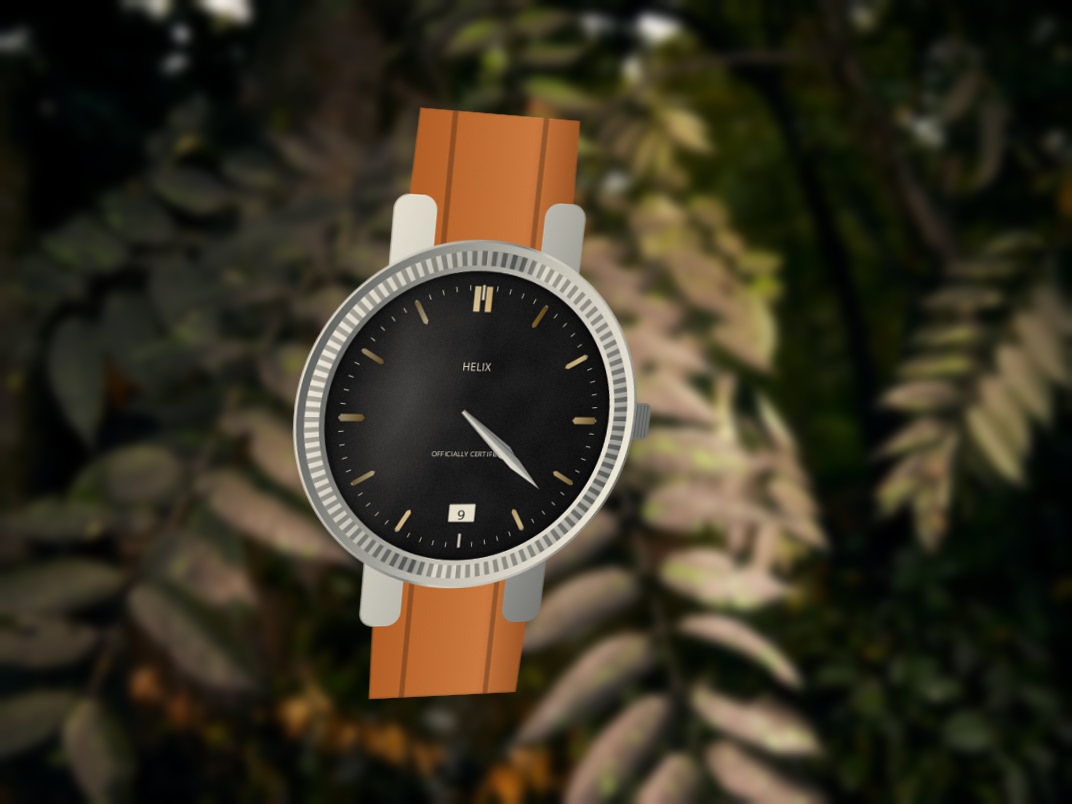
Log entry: 4:22
